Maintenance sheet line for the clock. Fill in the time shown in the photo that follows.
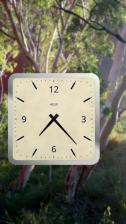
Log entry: 7:23
